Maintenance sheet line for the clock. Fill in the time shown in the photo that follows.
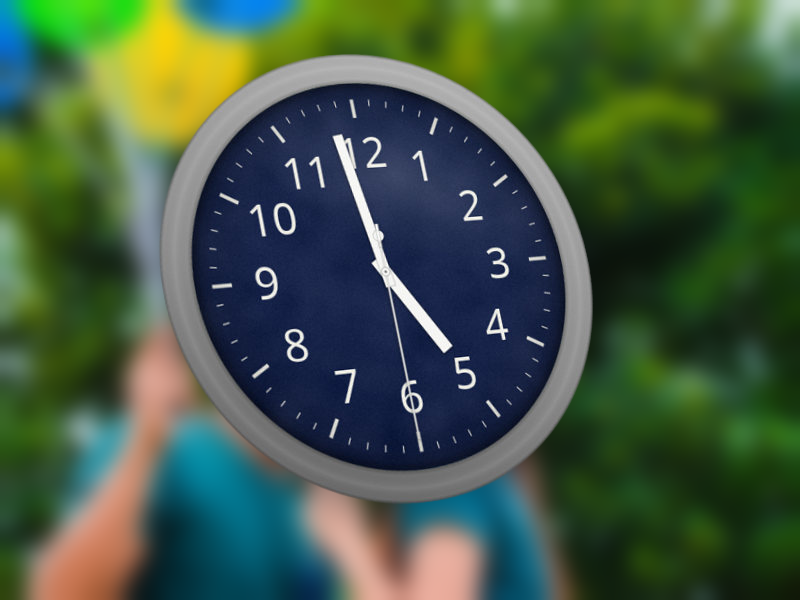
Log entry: 4:58:30
